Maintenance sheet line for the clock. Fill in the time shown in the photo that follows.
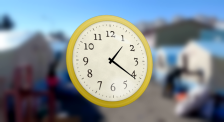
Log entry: 1:21
